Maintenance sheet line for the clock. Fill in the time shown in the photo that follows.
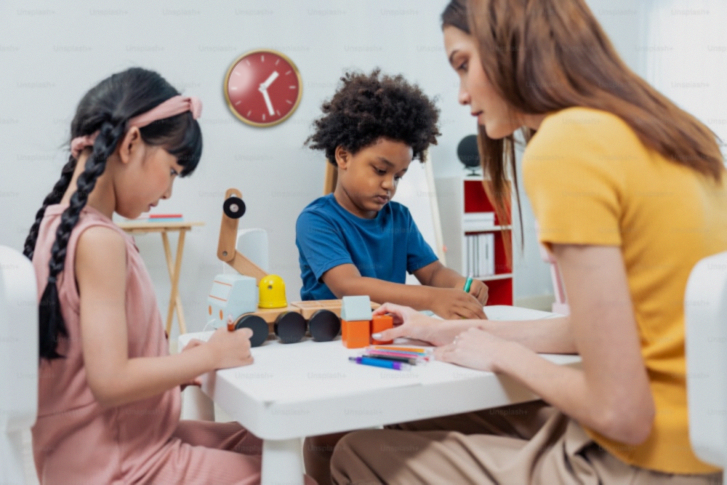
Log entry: 1:27
